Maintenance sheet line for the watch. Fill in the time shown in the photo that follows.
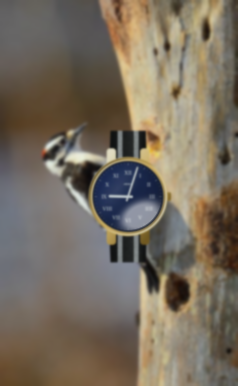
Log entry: 9:03
